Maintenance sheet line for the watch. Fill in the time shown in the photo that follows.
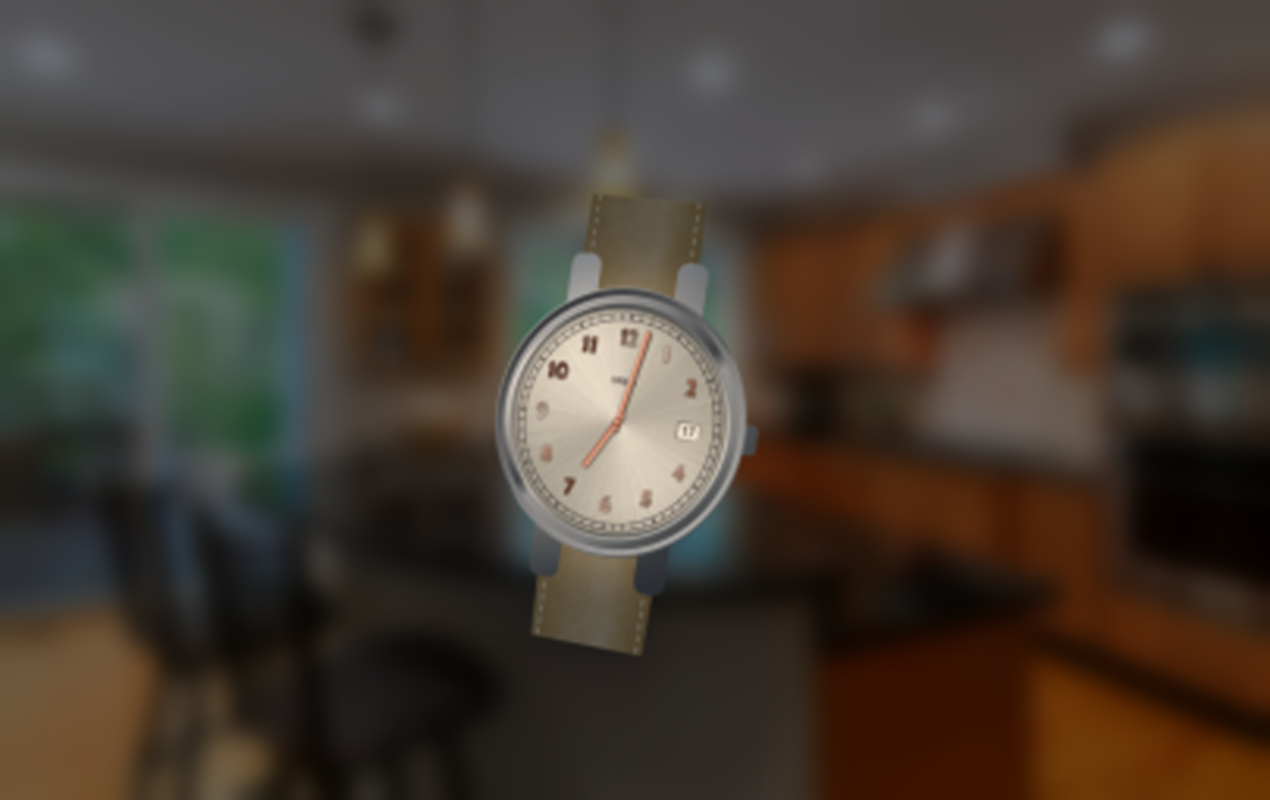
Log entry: 7:02
